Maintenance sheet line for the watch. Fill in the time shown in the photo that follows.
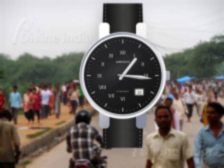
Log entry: 1:16
